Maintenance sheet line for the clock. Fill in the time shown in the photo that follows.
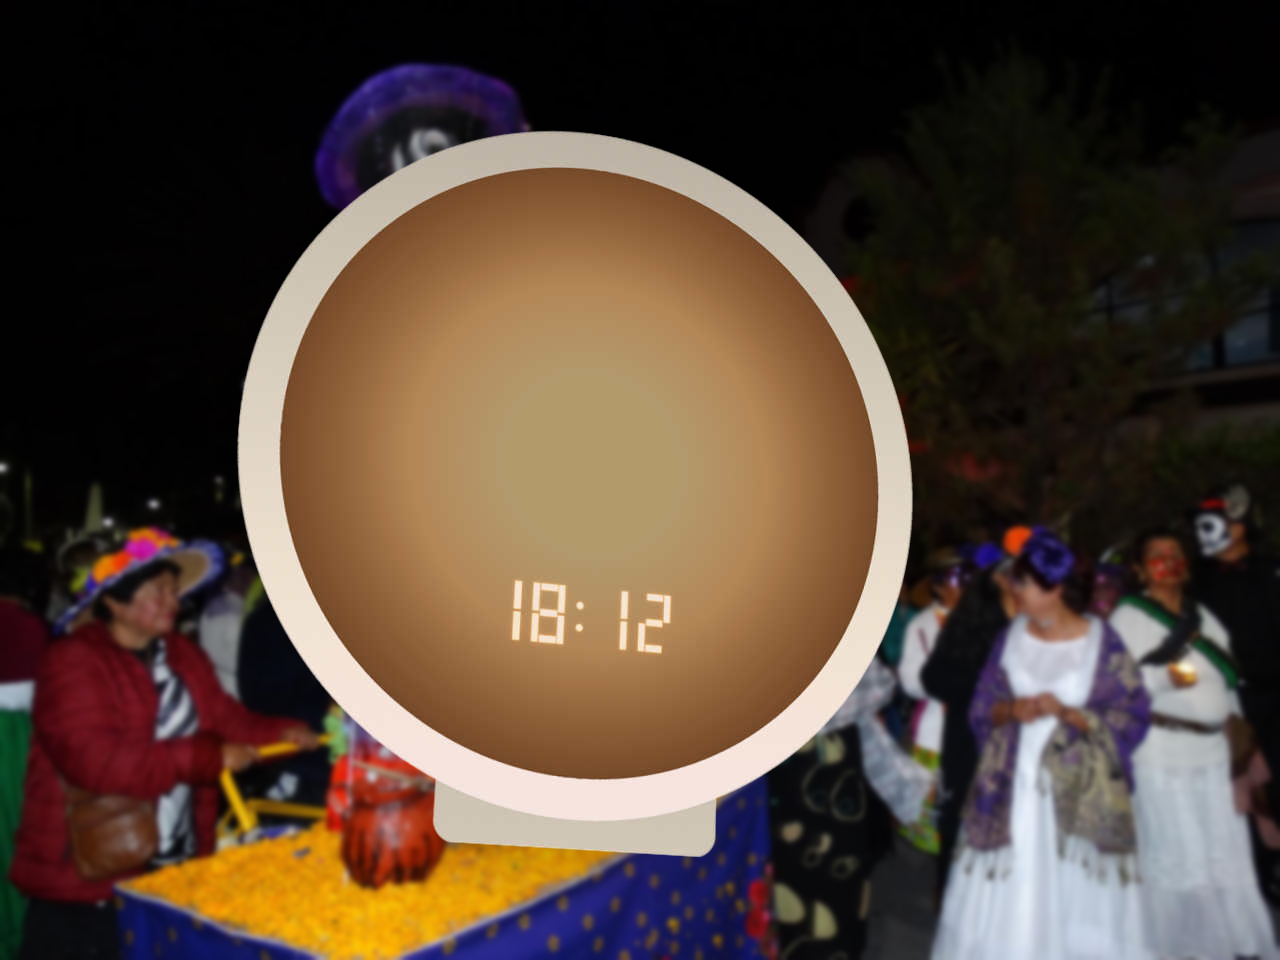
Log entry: 18:12
